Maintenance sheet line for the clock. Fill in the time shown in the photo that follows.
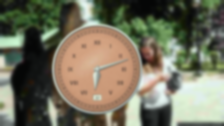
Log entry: 6:12
